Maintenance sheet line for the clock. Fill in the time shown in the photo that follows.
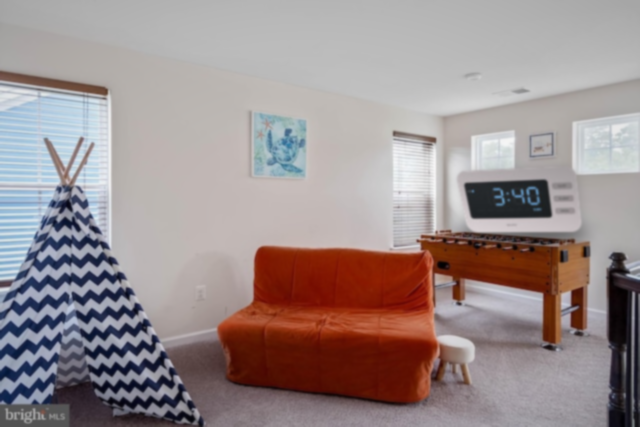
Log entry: 3:40
